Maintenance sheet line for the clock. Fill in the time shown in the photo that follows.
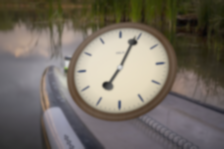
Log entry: 7:04
